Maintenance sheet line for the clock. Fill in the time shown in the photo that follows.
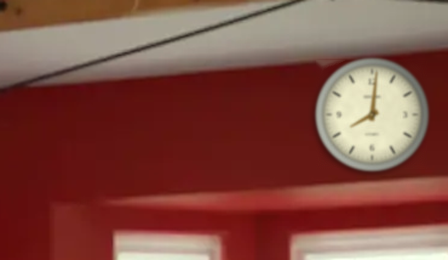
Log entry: 8:01
